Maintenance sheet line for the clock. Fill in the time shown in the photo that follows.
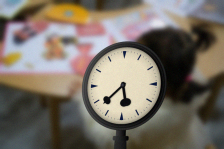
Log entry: 5:38
